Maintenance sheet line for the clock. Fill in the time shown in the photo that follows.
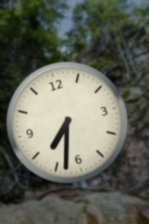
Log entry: 7:33
